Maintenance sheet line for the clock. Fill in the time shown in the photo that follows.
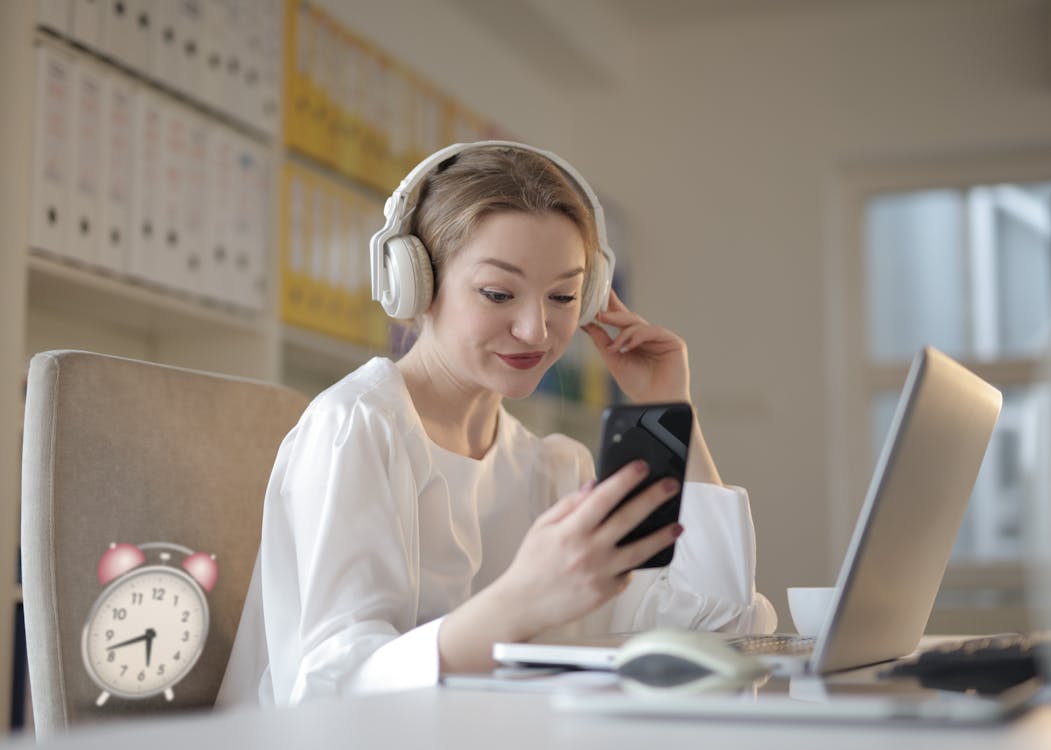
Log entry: 5:42
